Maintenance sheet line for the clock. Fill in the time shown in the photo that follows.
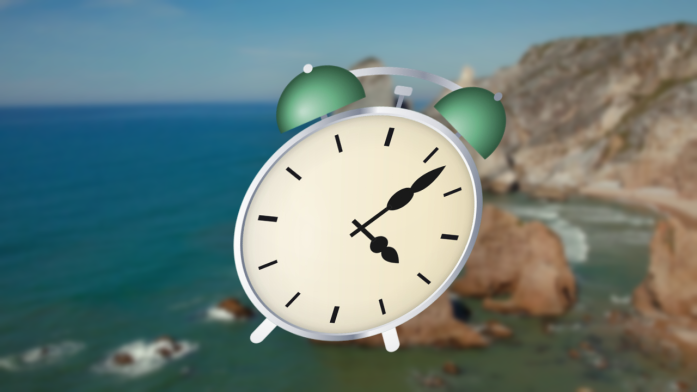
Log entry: 4:07
